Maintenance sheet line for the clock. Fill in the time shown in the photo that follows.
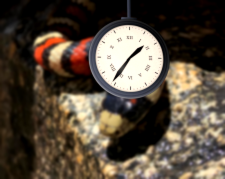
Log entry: 1:36
